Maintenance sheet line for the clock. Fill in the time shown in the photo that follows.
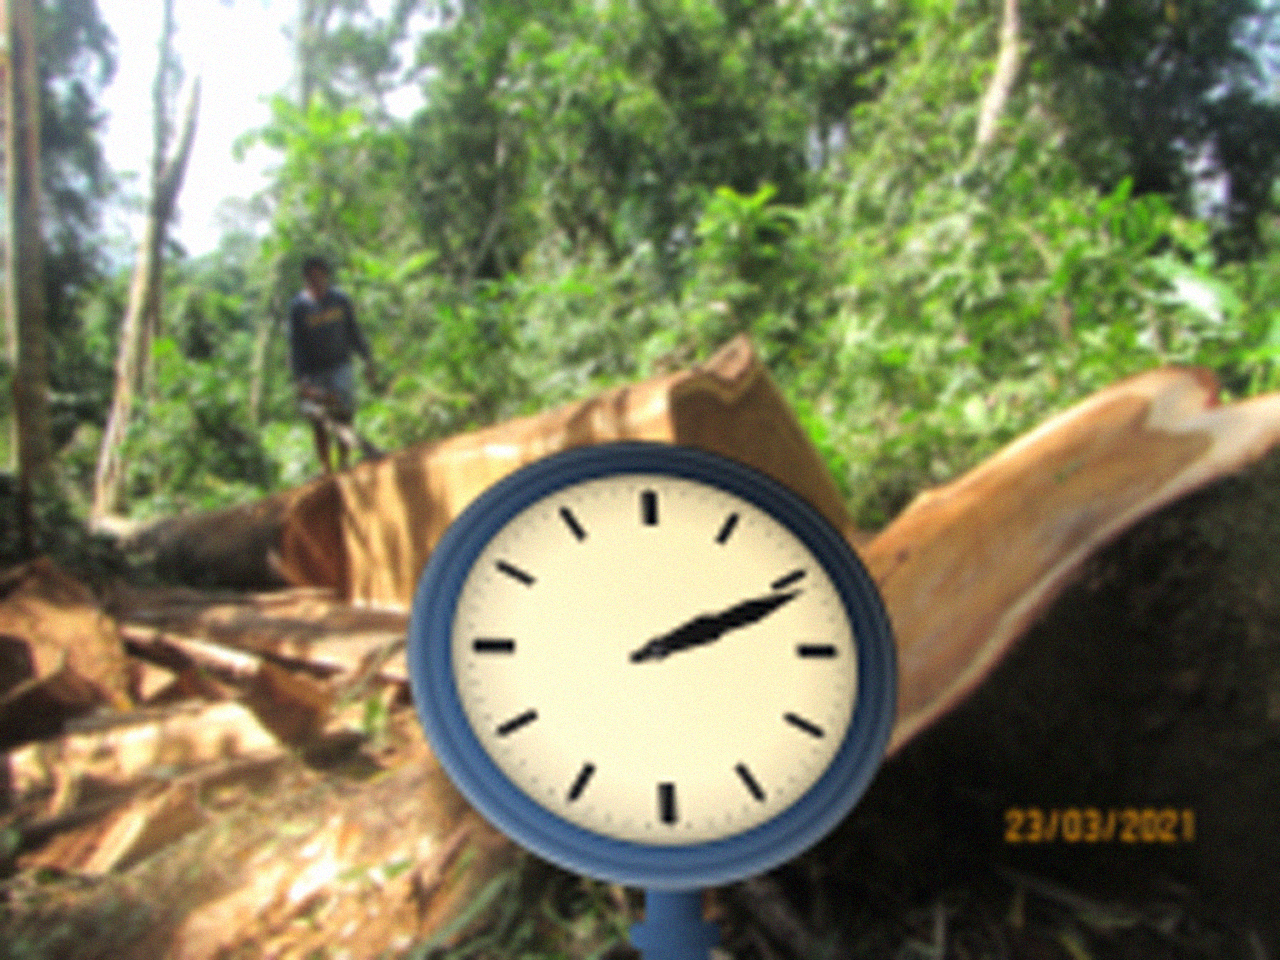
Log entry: 2:11
